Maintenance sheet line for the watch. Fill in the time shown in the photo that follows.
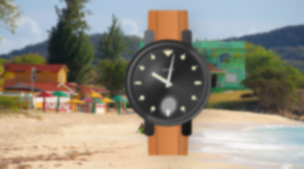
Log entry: 10:02
